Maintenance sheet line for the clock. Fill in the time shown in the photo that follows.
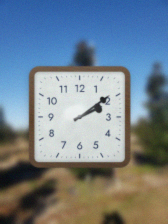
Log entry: 2:09
